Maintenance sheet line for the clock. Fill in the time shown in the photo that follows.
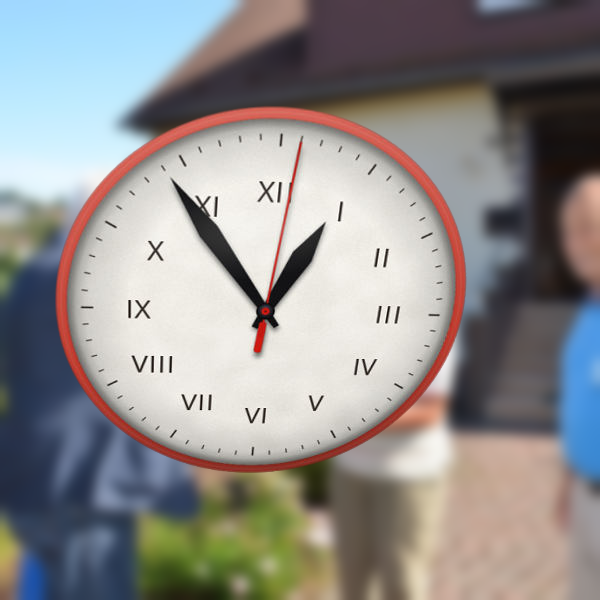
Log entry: 12:54:01
